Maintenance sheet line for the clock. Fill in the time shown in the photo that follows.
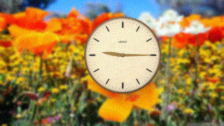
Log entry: 9:15
